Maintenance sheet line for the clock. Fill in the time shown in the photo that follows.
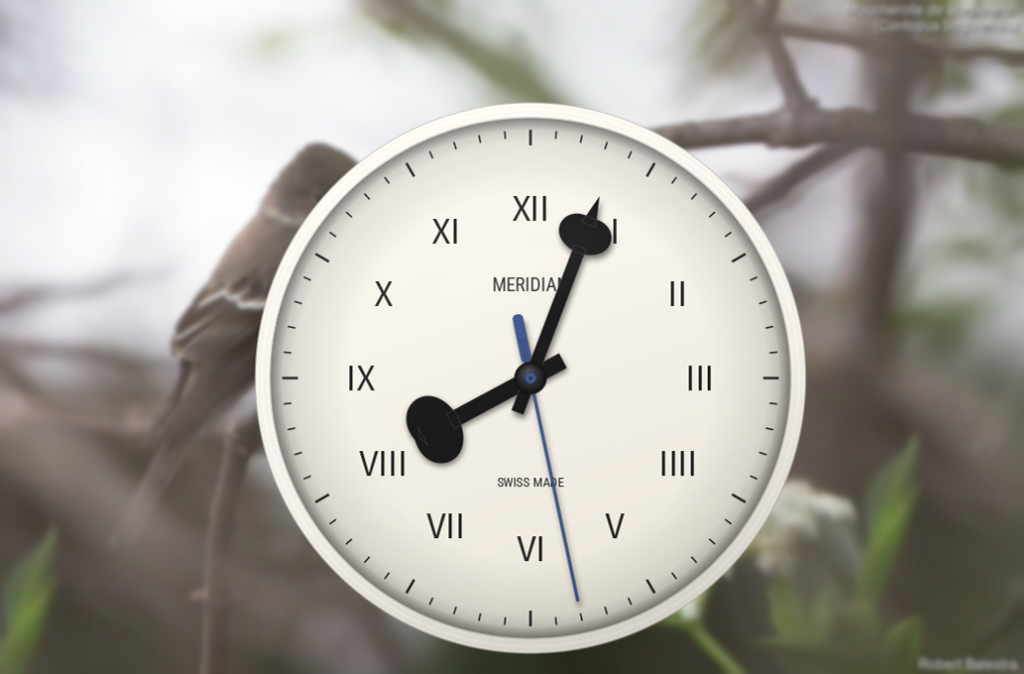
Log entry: 8:03:28
